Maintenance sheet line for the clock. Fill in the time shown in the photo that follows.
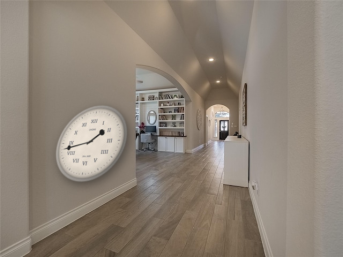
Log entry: 1:43
